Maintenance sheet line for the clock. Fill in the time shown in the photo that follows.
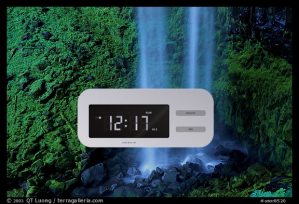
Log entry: 12:17
